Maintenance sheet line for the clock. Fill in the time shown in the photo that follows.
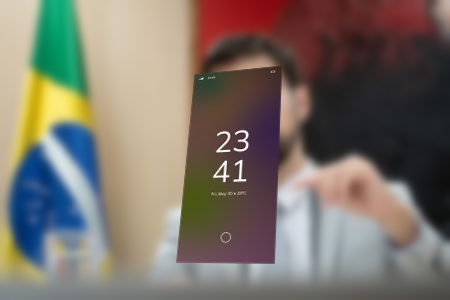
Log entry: 23:41
